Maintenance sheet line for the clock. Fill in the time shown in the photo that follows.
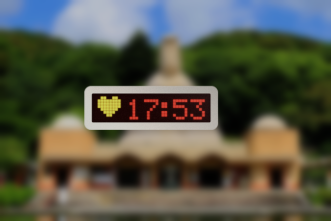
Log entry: 17:53
